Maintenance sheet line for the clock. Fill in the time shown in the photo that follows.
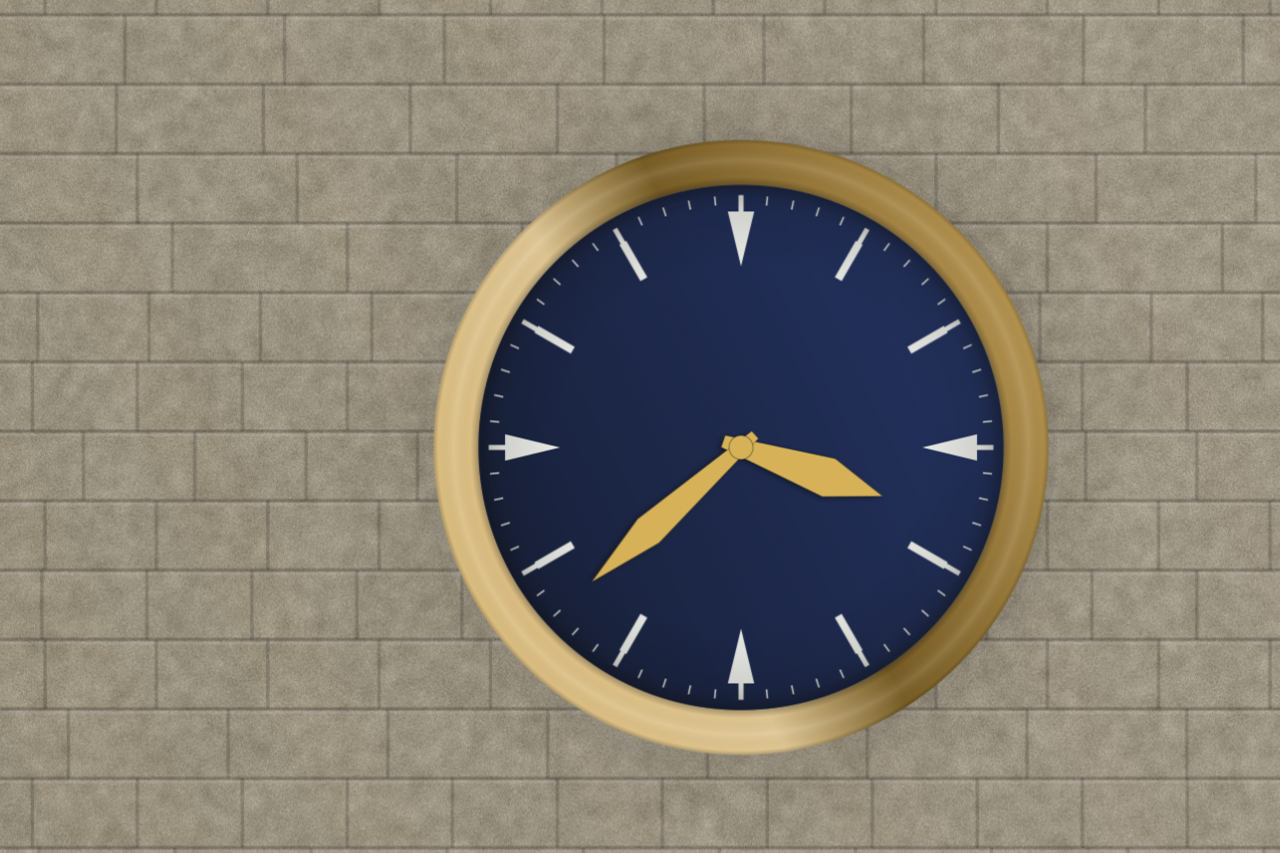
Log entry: 3:38
